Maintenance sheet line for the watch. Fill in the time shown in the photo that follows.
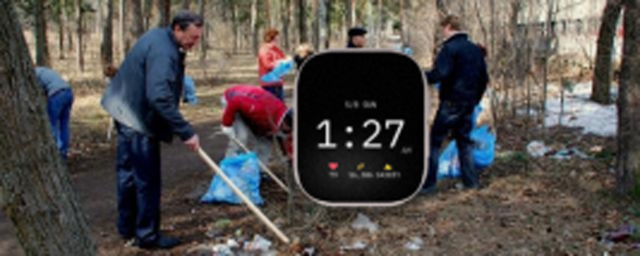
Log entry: 1:27
